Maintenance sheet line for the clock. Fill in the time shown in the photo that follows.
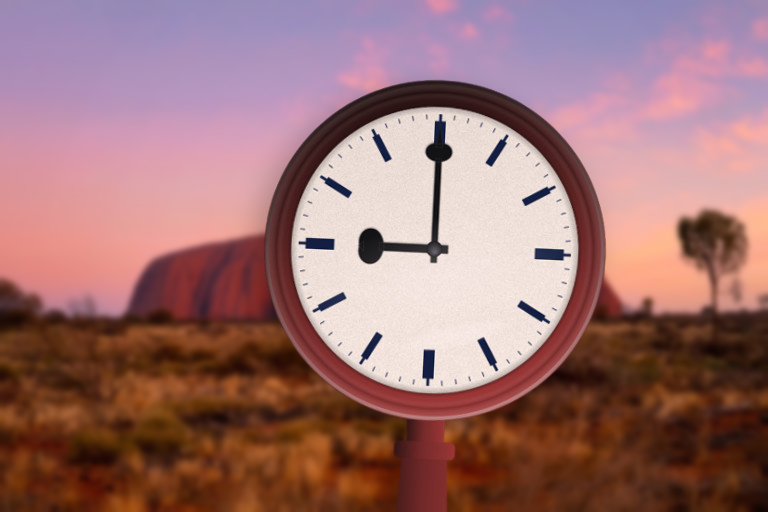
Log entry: 9:00
